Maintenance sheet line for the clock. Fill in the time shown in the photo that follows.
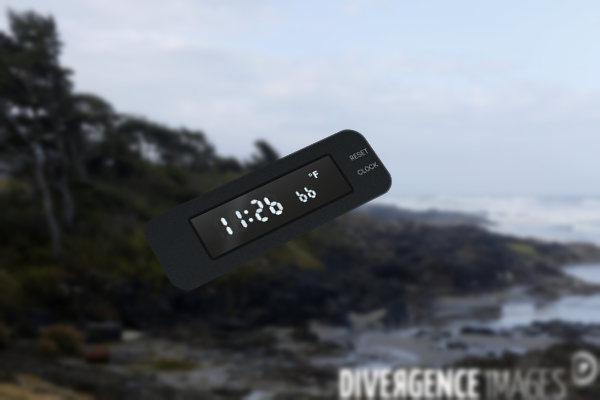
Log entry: 11:26
